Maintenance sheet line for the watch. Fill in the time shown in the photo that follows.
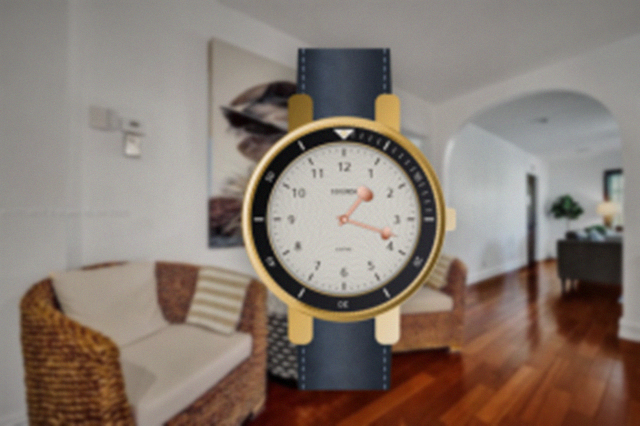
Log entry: 1:18
